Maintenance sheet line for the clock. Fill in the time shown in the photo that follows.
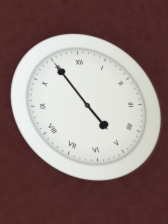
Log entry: 4:55
